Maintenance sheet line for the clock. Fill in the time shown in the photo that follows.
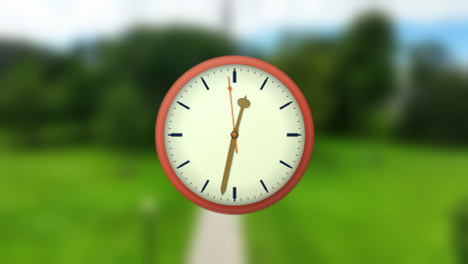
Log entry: 12:31:59
